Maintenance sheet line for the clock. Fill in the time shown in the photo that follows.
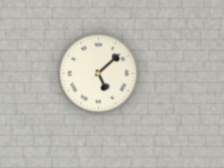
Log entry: 5:08
